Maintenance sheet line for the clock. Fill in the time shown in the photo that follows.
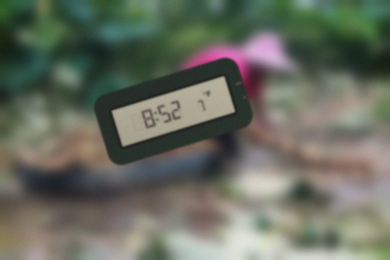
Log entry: 8:52
